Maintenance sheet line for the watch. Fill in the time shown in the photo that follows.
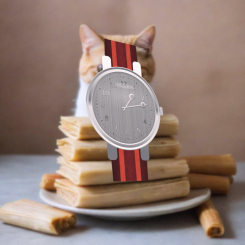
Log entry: 1:13
